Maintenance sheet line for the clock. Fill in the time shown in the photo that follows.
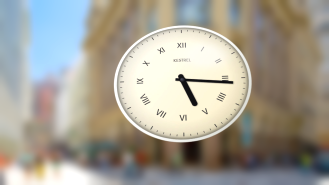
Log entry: 5:16
